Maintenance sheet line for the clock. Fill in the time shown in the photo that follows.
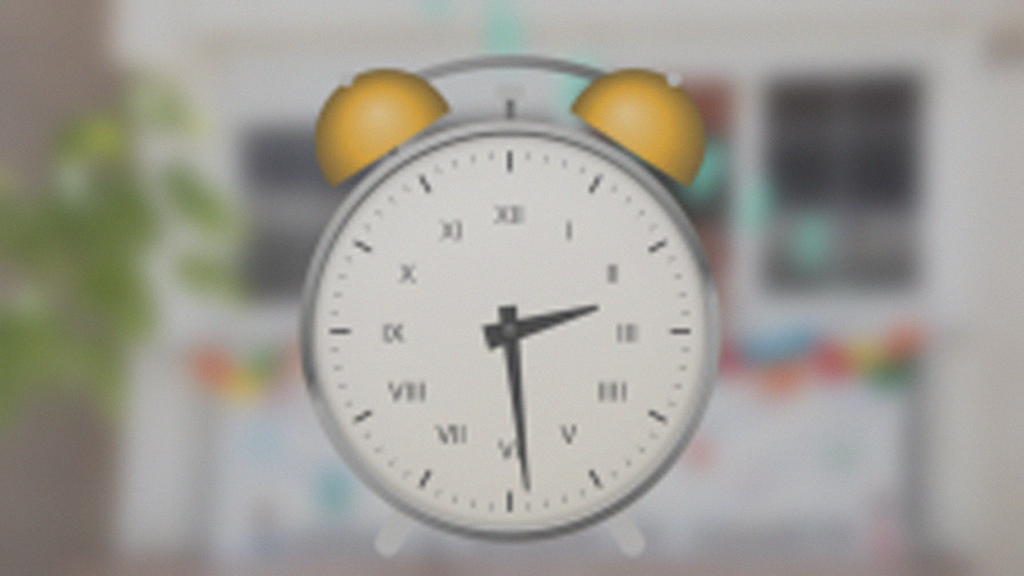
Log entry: 2:29
